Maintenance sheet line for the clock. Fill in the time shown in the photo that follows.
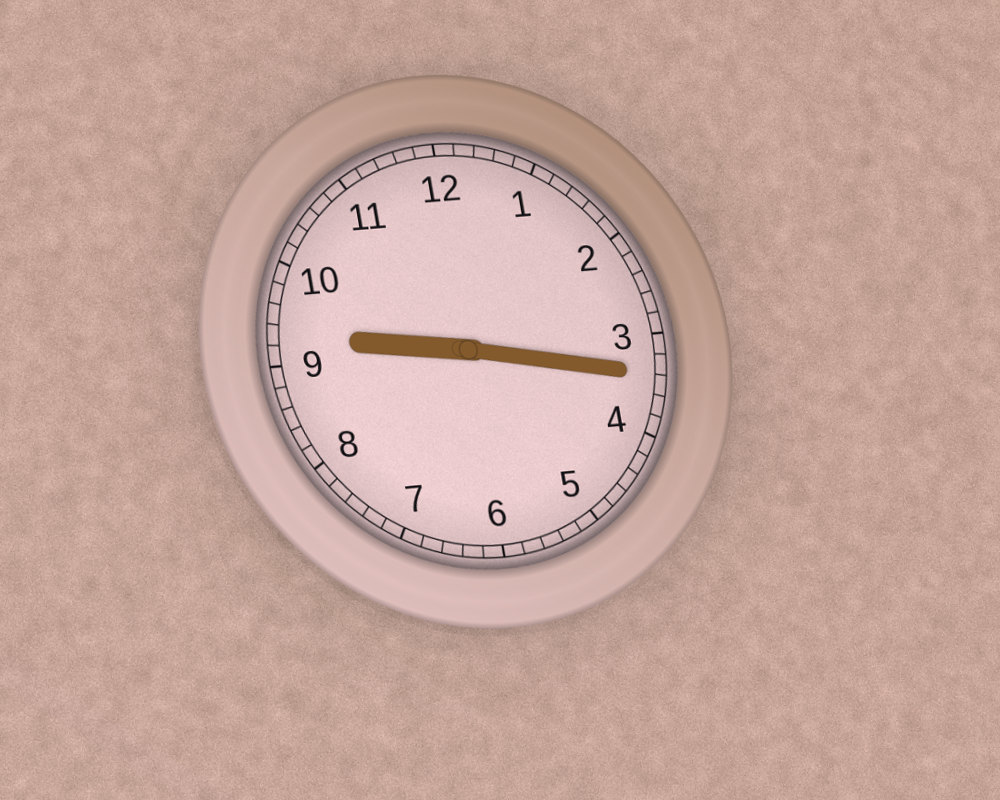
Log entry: 9:17
